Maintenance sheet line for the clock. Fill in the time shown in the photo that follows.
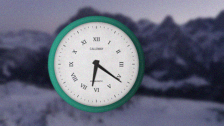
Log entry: 6:21
